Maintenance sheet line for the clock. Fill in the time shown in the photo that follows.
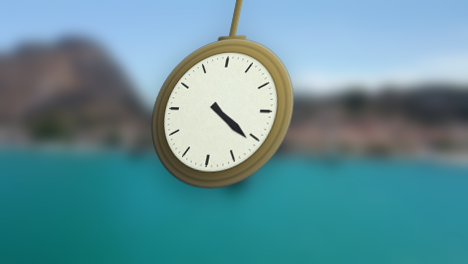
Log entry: 4:21
